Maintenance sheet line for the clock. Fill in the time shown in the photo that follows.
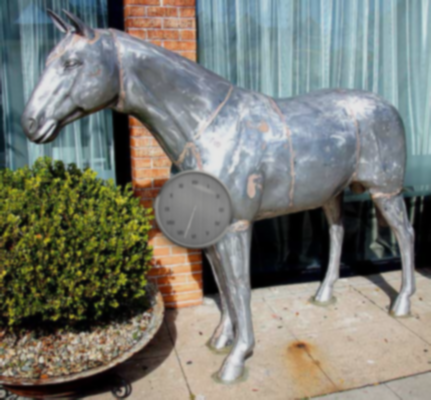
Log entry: 6:33
